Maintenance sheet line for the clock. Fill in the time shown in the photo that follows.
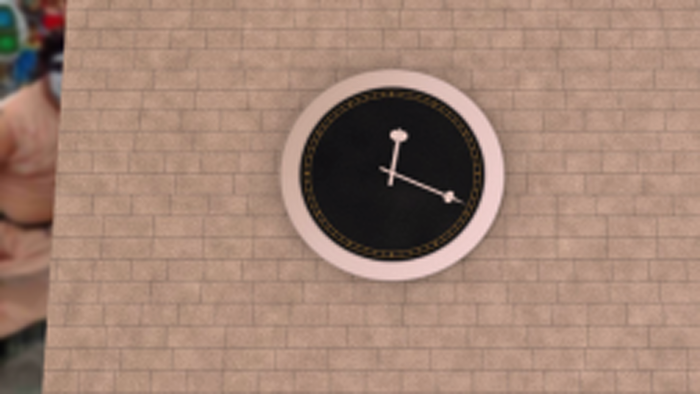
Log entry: 12:19
